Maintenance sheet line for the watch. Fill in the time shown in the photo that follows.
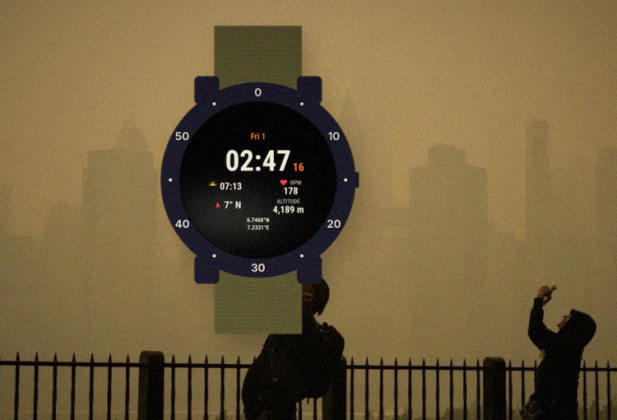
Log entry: 2:47:16
